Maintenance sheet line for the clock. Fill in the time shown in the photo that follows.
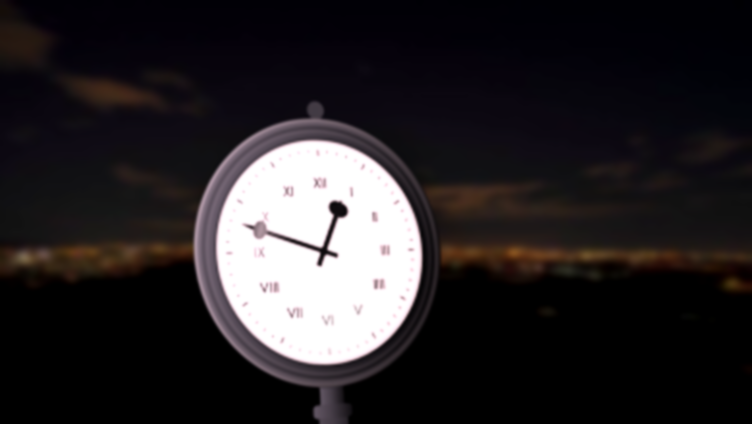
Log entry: 12:48
